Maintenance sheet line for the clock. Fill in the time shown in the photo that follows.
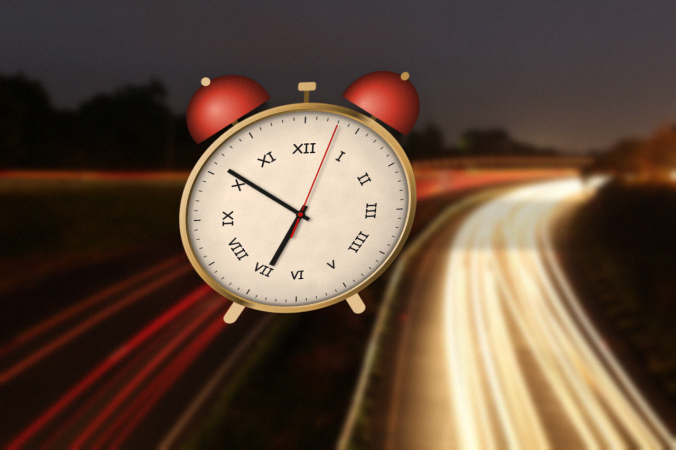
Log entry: 6:51:03
